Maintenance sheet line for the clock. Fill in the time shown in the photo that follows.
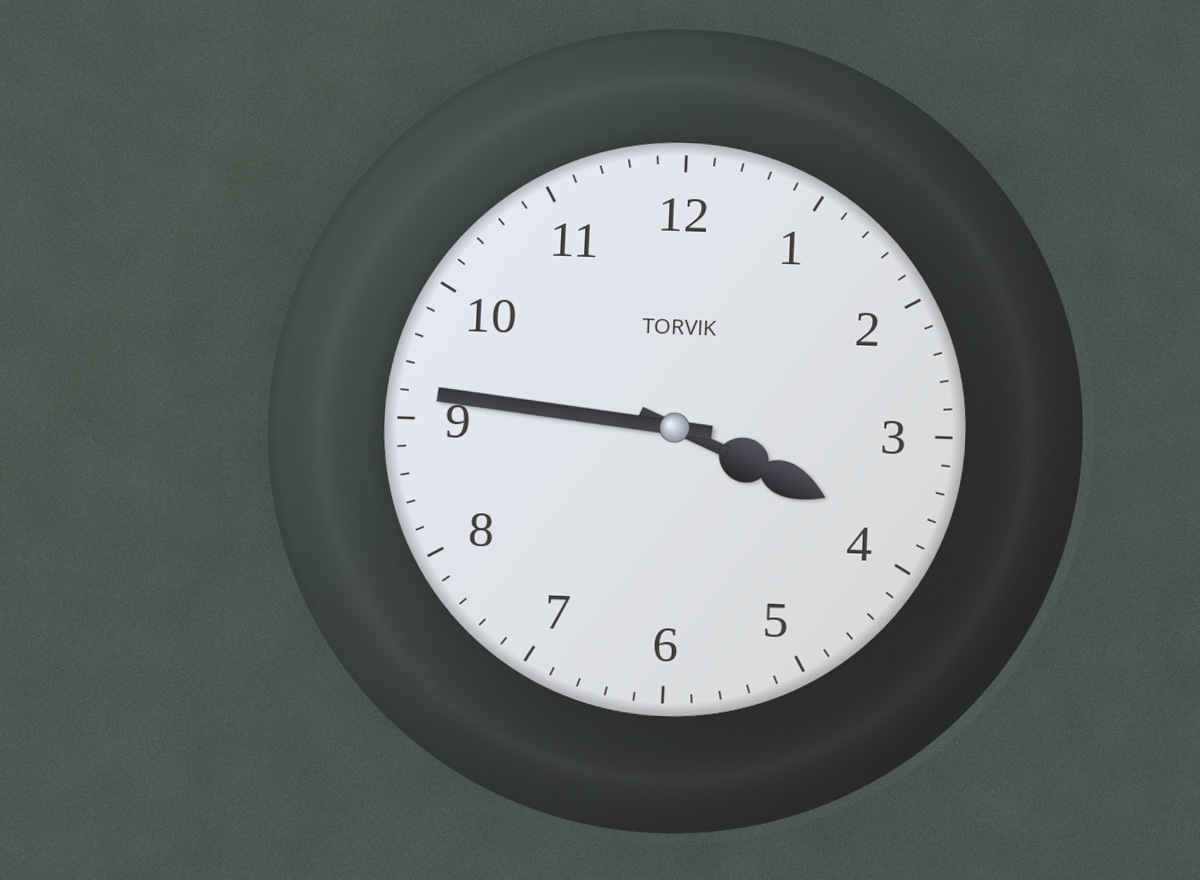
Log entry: 3:46
